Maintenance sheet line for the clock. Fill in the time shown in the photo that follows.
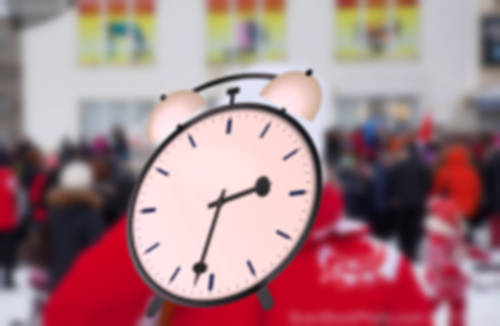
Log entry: 2:32
